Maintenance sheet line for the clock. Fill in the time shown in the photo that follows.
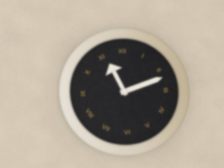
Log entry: 11:12
